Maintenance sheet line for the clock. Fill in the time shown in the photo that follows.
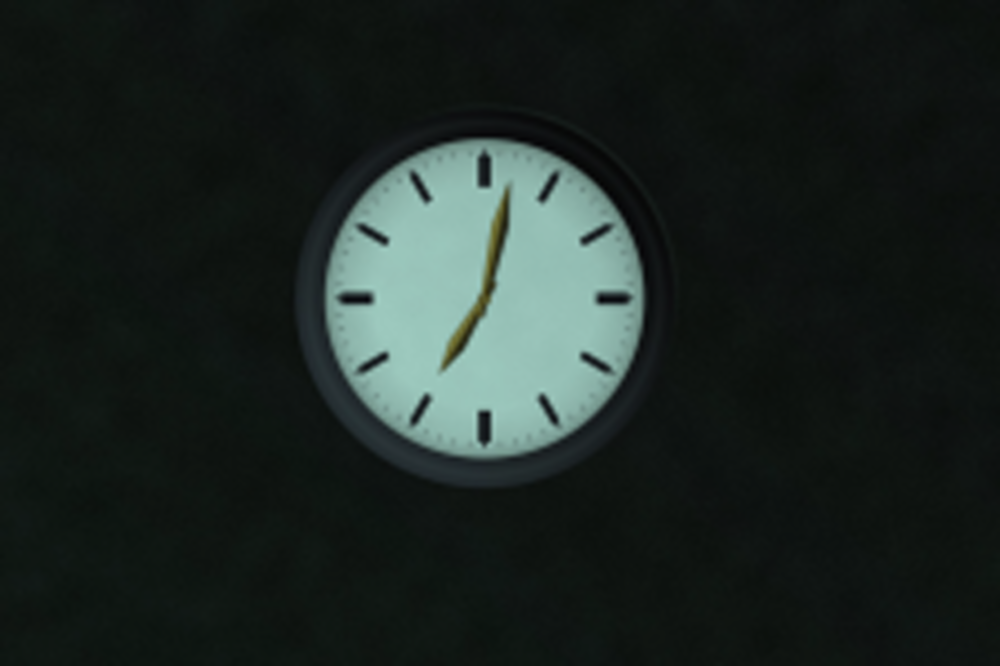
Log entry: 7:02
